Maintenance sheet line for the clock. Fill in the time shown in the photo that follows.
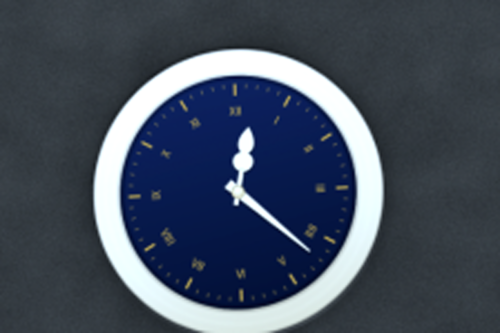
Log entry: 12:22
